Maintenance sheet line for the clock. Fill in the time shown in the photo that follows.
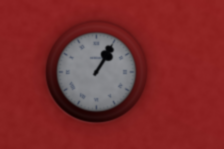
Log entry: 1:05
